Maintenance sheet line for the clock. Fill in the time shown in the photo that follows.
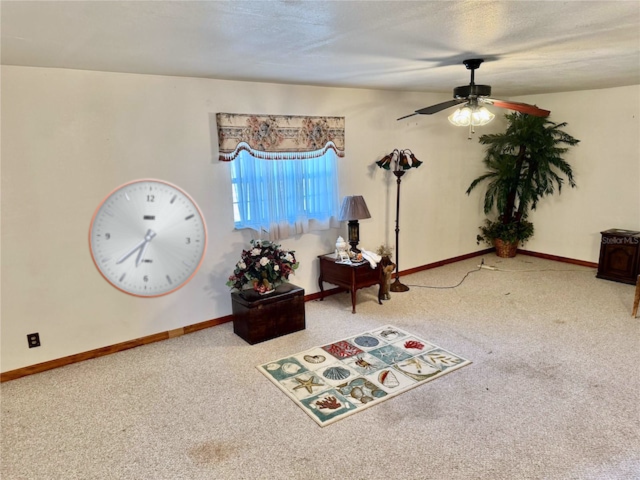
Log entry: 6:38
